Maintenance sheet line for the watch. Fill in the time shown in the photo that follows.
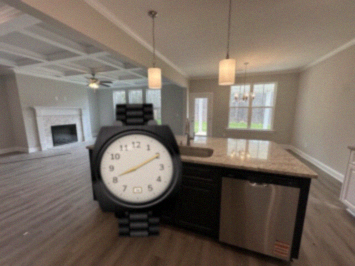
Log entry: 8:10
